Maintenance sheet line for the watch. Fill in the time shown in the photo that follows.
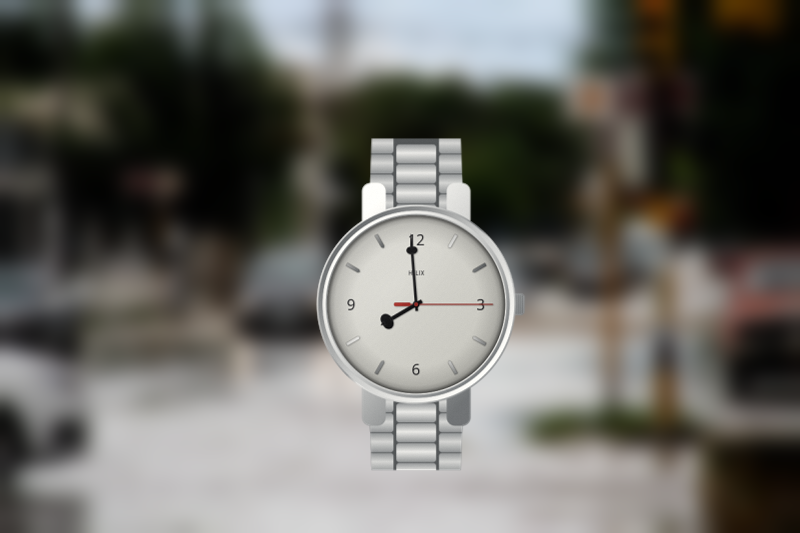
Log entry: 7:59:15
